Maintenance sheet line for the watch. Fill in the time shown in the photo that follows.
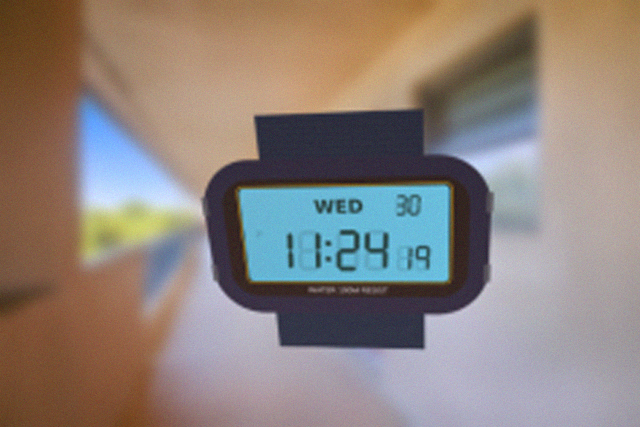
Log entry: 11:24:19
